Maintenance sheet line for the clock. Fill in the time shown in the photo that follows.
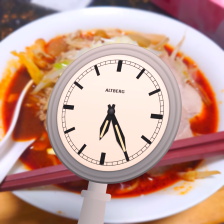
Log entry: 6:25
